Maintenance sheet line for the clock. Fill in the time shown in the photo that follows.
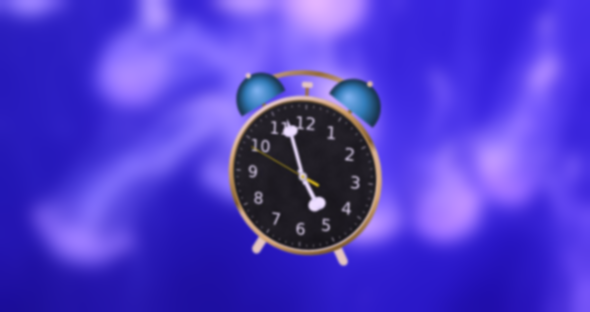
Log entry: 4:56:49
